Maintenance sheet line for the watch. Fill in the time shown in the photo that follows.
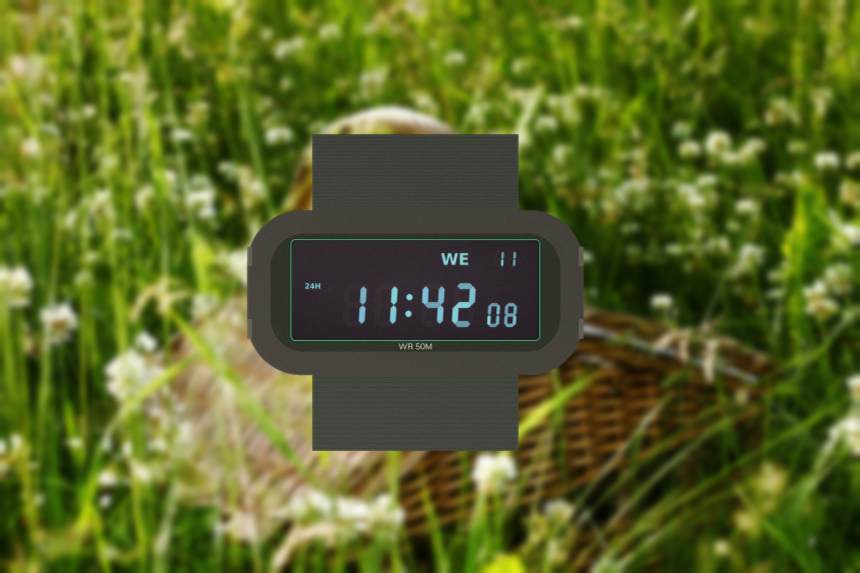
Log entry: 11:42:08
